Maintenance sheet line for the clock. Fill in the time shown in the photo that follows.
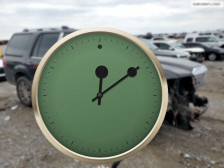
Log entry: 12:09
